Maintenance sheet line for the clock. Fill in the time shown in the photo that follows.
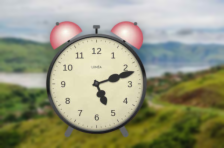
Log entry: 5:12
